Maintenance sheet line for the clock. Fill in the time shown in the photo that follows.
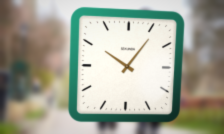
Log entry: 10:06
